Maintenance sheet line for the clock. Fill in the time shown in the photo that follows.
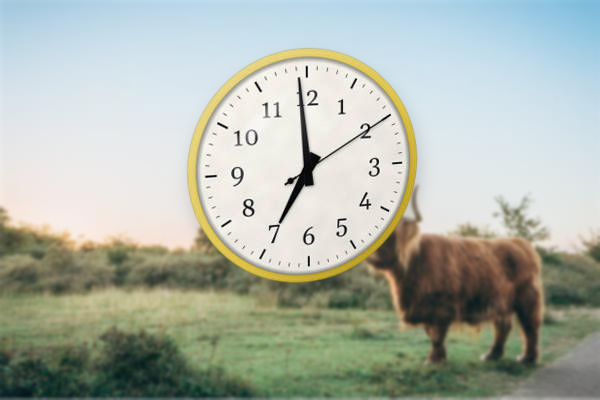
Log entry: 6:59:10
